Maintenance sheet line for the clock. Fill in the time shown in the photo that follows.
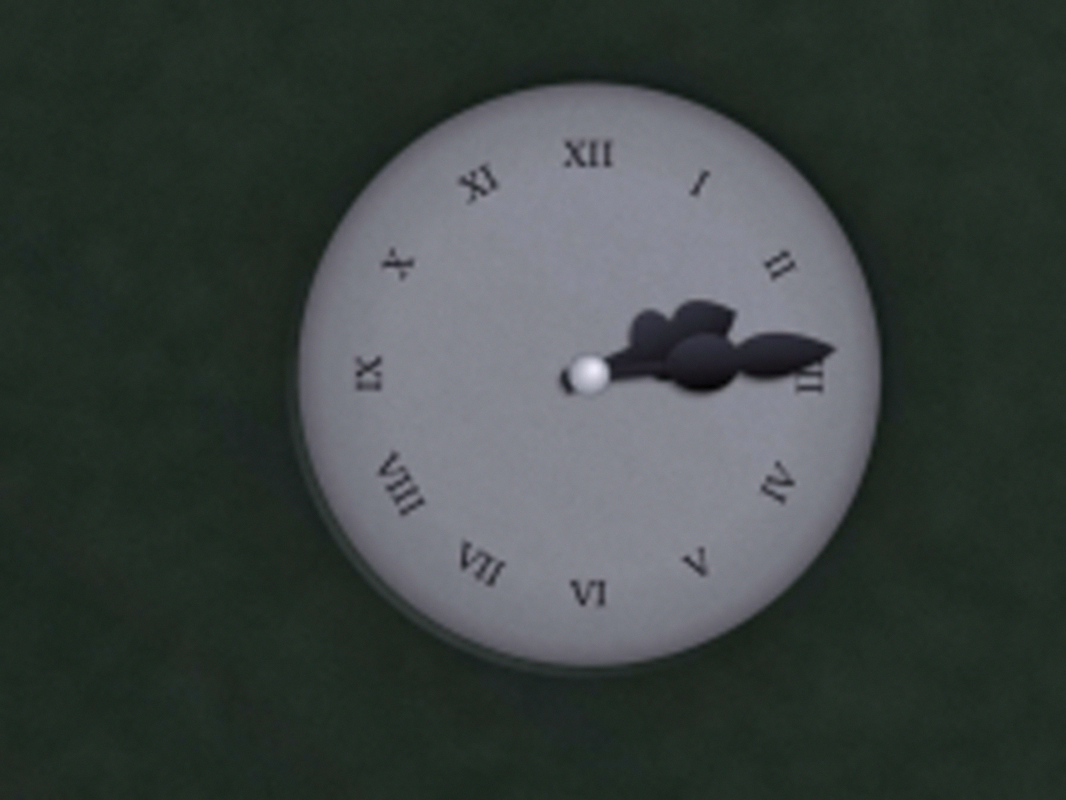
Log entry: 2:14
